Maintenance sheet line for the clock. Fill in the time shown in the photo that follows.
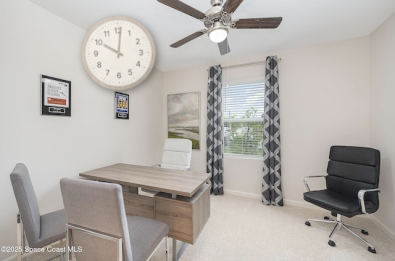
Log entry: 10:01
